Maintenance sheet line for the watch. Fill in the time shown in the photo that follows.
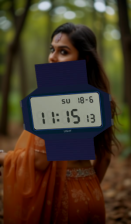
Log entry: 11:15:13
